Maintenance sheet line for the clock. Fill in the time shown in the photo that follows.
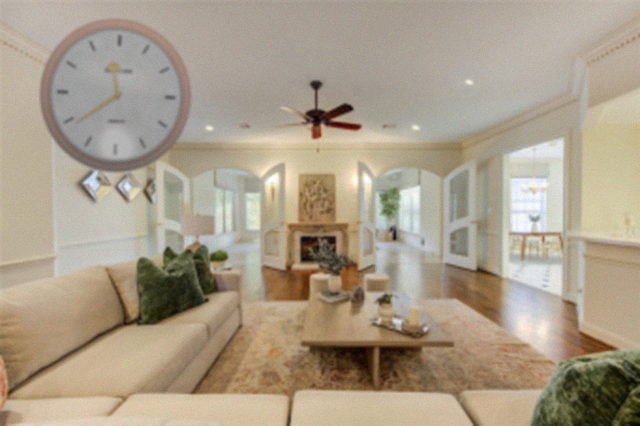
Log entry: 11:39
